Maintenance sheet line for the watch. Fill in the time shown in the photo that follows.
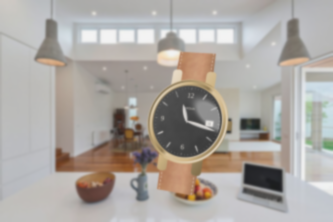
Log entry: 11:17
